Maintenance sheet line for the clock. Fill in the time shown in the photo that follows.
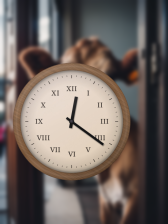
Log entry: 12:21
